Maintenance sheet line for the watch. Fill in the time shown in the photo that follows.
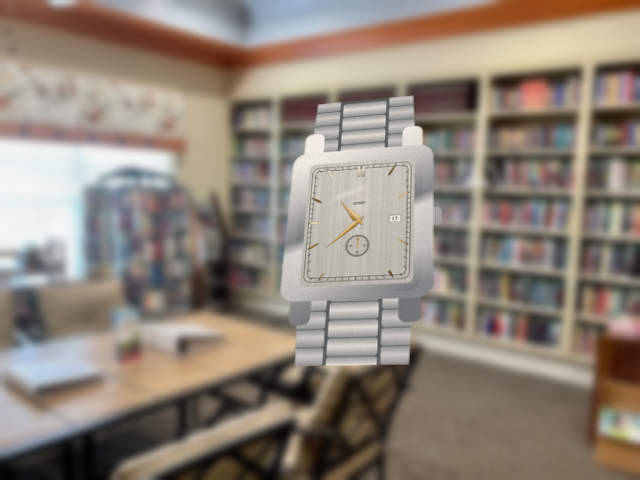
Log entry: 10:38
